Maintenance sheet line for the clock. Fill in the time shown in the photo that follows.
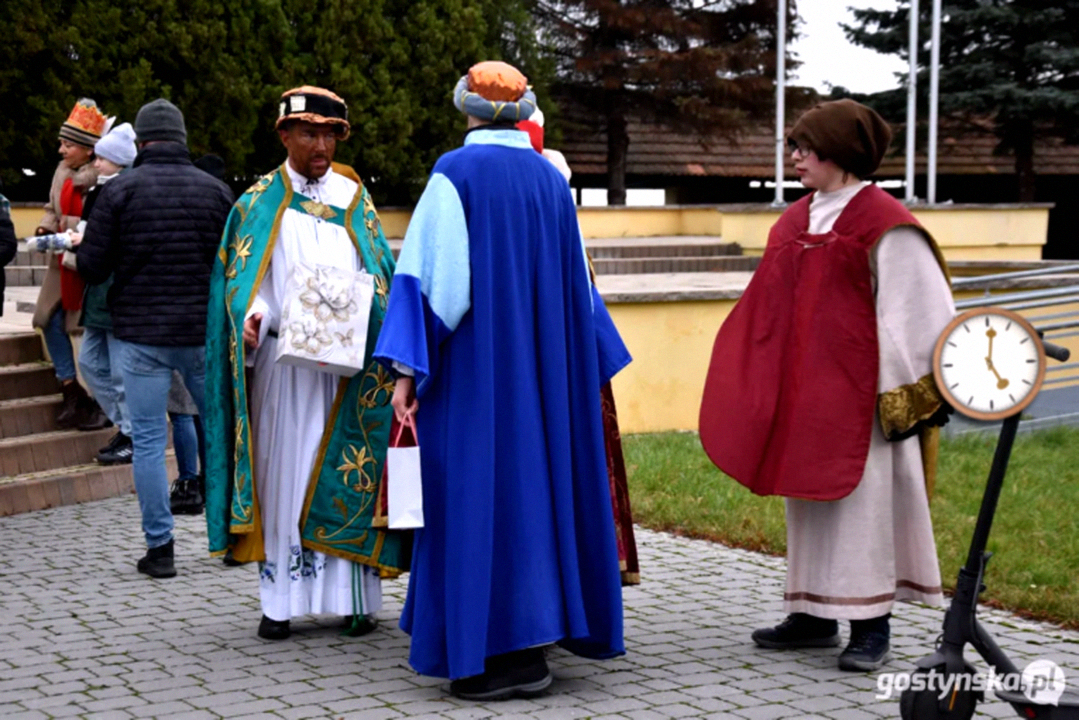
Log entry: 5:01
